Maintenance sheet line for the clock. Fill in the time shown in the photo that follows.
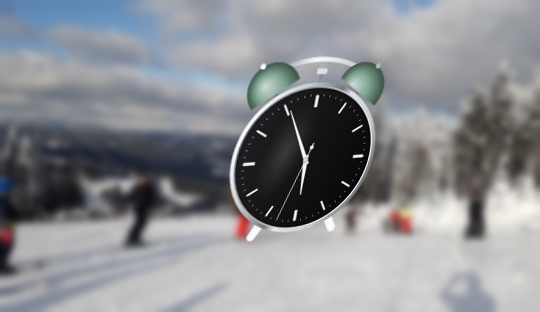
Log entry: 5:55:33
